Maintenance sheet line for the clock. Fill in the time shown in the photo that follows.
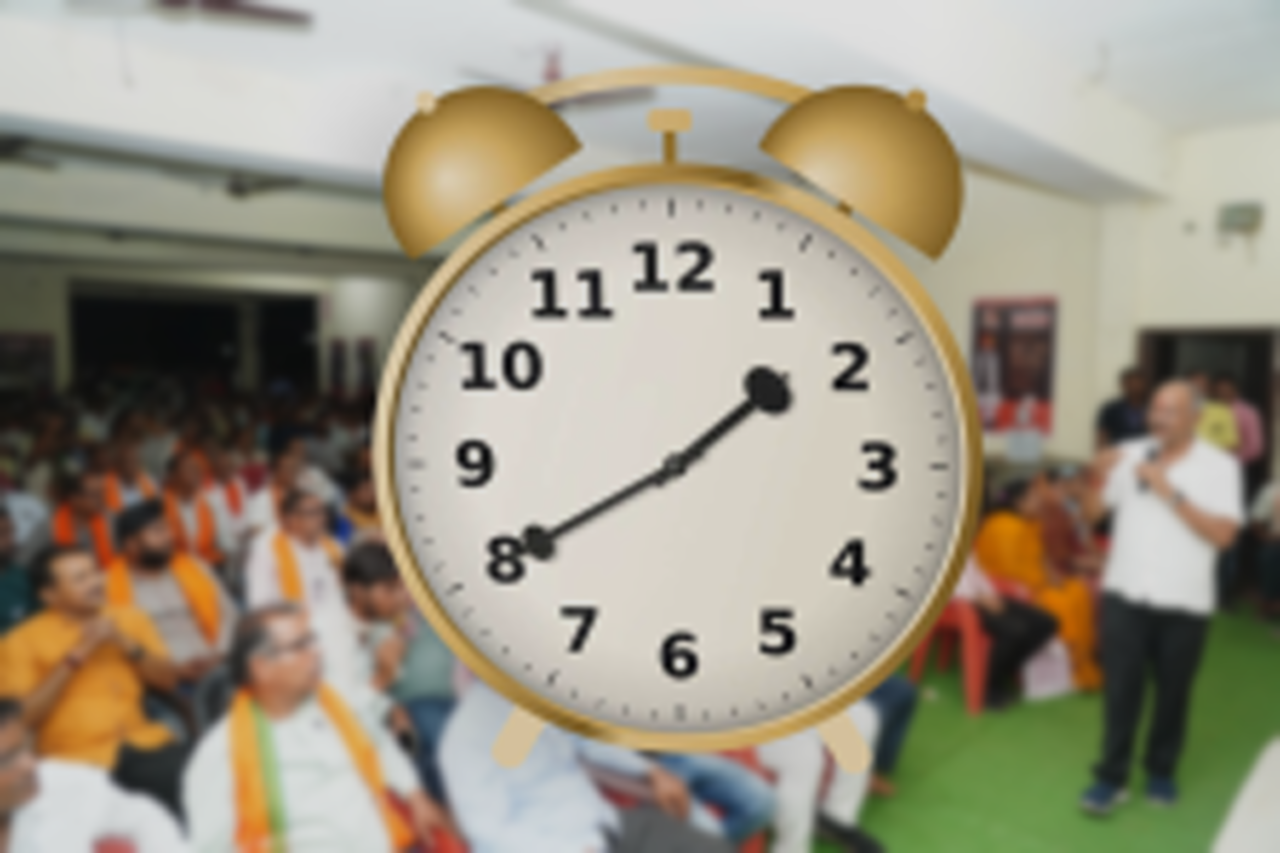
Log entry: 1:40
